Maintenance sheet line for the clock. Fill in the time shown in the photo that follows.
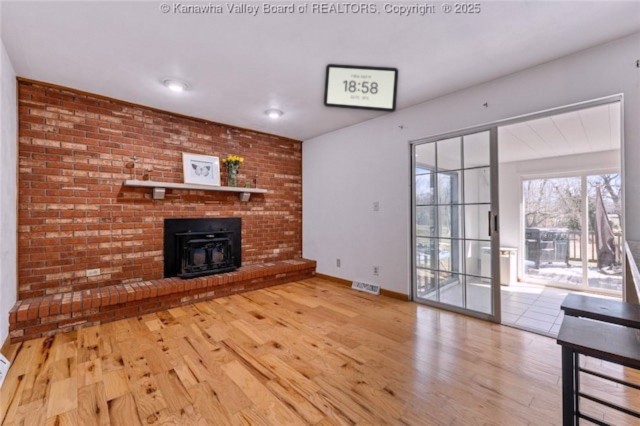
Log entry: 18:58
